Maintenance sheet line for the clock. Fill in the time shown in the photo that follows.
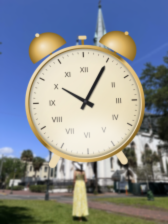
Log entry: 10:05
